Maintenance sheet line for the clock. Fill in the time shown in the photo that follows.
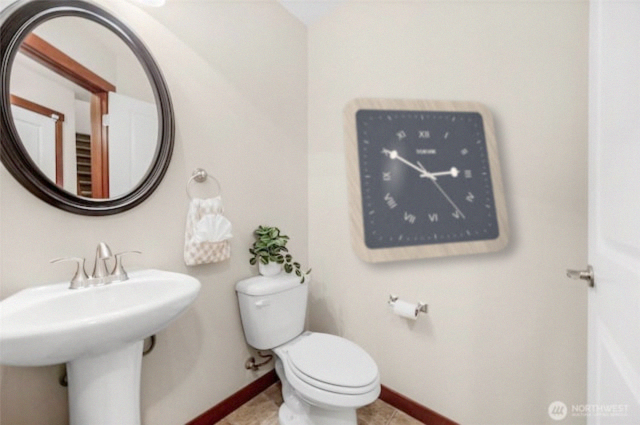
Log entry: 2:50:24
